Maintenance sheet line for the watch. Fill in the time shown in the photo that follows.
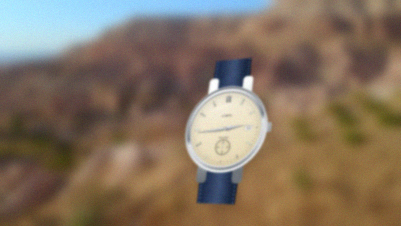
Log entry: 2:44
